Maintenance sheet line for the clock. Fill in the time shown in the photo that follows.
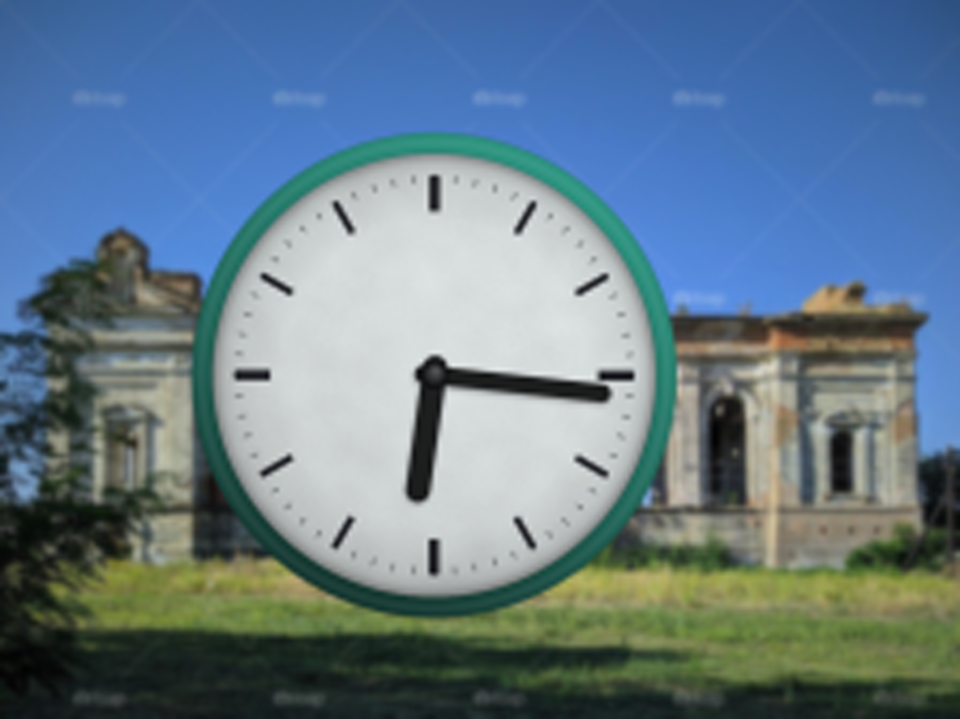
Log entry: 6:16
